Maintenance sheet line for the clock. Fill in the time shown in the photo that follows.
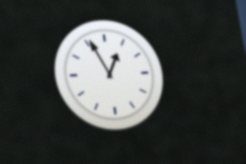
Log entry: 12:56
